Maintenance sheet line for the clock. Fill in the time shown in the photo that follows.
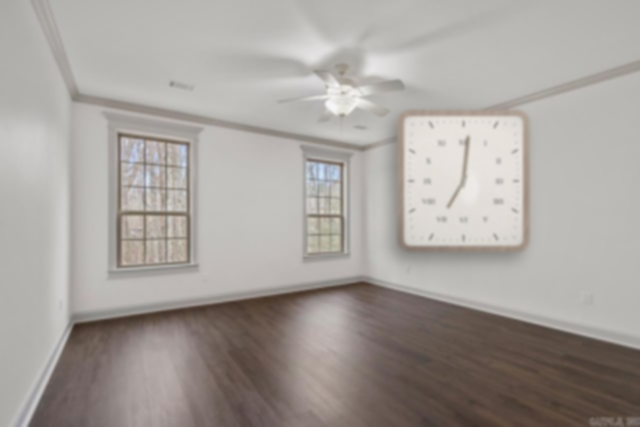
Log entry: 7:01
